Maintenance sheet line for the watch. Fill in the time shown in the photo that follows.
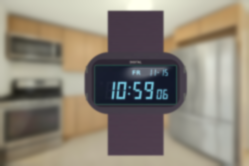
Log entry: 10:59
